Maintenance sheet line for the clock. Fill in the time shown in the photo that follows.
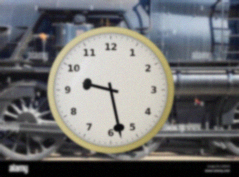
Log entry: 9:28
